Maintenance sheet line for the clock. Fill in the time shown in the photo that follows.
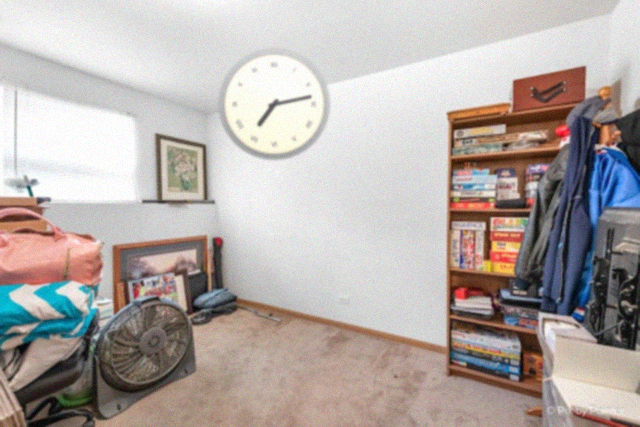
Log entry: 7:13
